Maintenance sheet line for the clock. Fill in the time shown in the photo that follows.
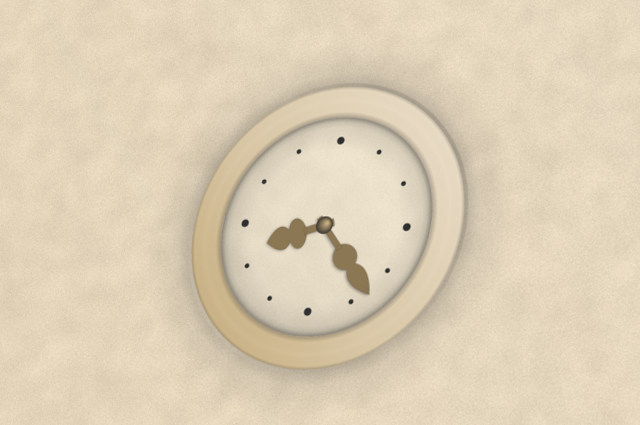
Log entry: 8:23
